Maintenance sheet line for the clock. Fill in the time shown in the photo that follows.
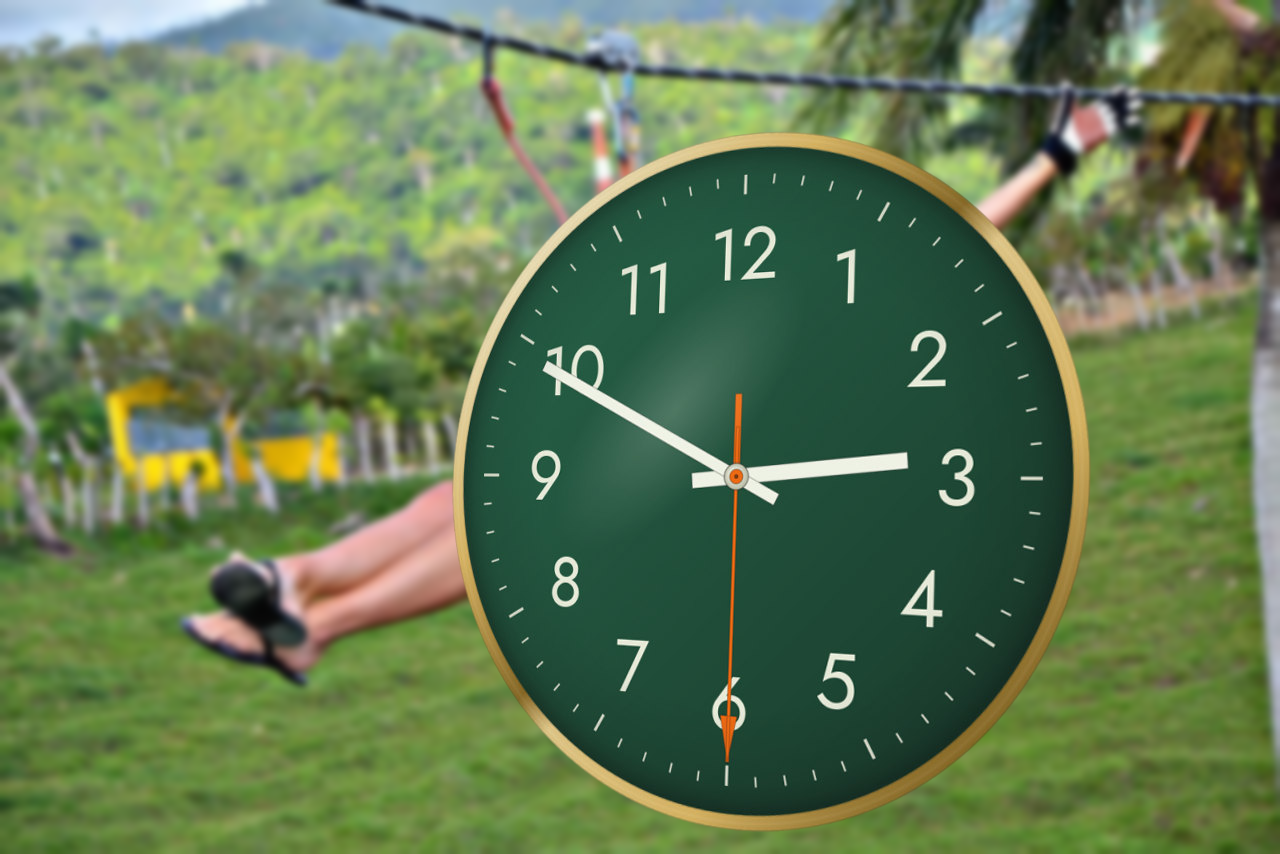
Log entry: 2:49:30
